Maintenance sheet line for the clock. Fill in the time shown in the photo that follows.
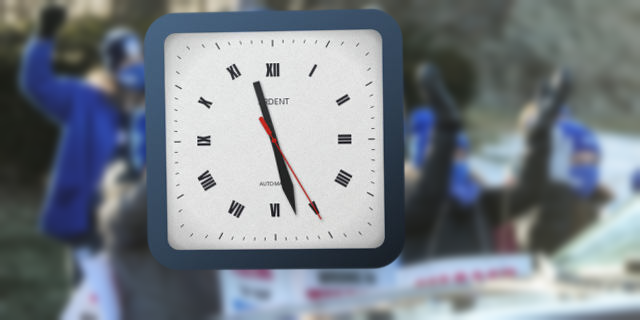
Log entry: 11:27:25
